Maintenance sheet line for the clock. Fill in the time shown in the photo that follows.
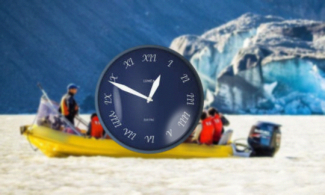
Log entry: 12:49
